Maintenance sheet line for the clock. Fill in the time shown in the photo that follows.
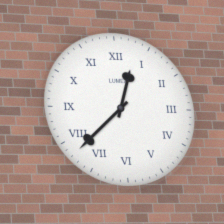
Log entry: 12:38
